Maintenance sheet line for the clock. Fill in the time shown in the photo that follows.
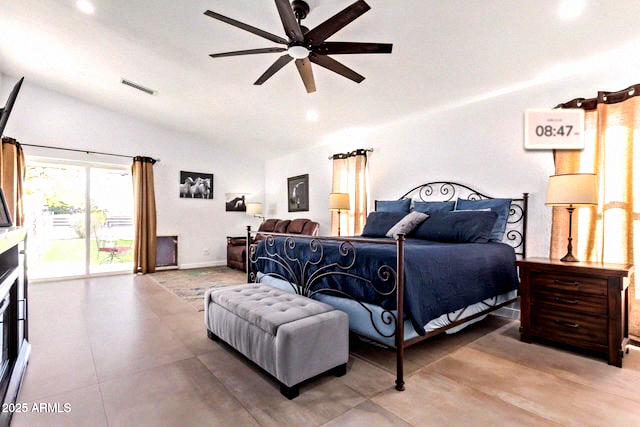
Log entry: 8:47
